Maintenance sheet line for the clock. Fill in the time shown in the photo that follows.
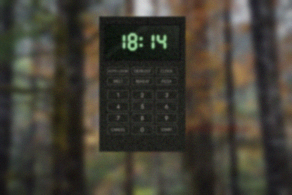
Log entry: 18:14
